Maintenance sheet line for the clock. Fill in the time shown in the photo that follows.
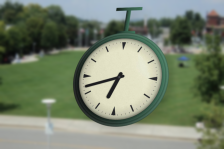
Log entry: 6:42
